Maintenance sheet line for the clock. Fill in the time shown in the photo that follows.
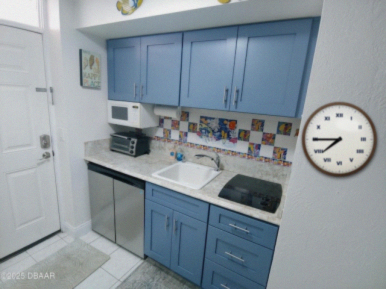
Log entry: 7:45
